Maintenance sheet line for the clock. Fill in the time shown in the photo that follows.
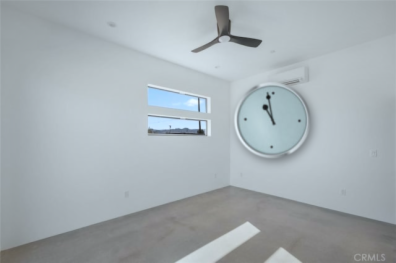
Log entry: 10:58
